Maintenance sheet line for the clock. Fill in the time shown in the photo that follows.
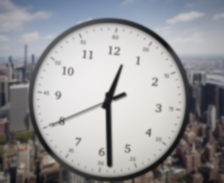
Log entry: 12:28:40
